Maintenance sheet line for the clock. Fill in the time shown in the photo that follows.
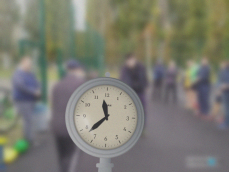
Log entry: 11:38
